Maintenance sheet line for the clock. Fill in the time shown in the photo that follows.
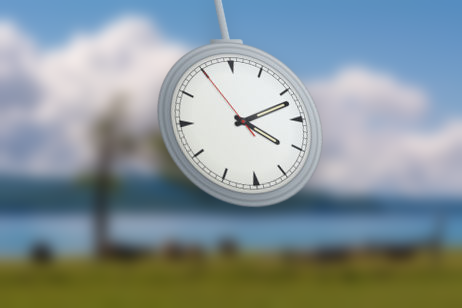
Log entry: 4:11:55
